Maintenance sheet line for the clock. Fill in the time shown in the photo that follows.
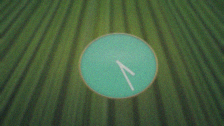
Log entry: 4:26
